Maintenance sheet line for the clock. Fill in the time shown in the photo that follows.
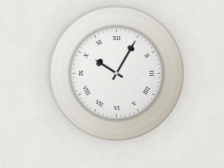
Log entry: 10:05
